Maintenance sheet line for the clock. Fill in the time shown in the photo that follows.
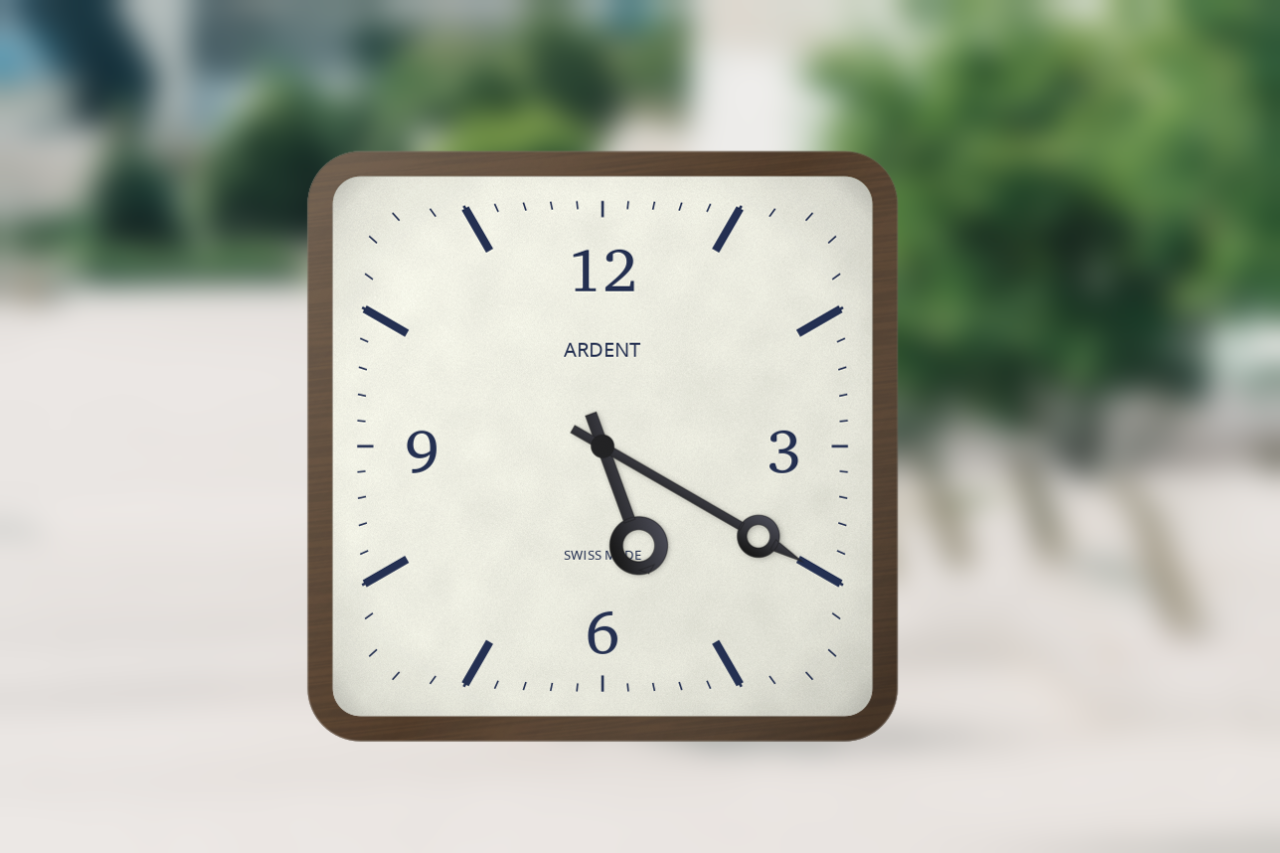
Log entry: 5:20
